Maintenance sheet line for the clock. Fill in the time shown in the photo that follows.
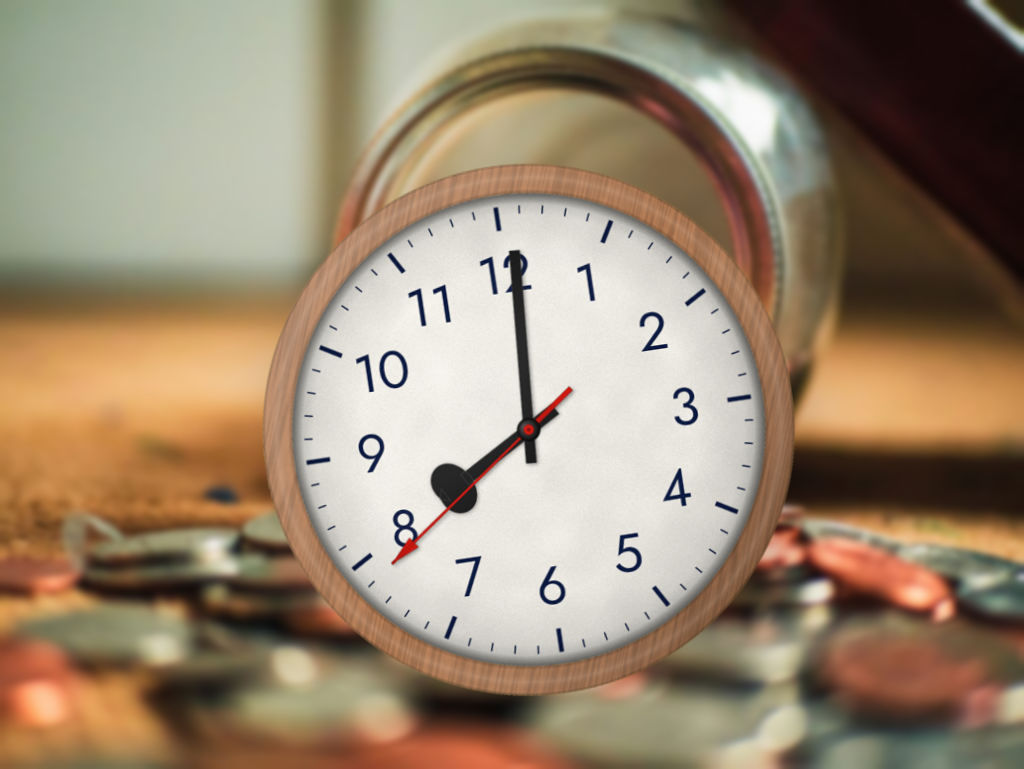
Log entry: 8:00:39
